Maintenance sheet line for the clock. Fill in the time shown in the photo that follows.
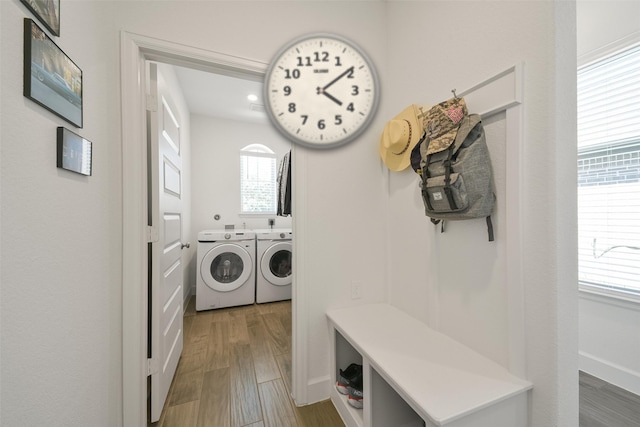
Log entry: 4:09
